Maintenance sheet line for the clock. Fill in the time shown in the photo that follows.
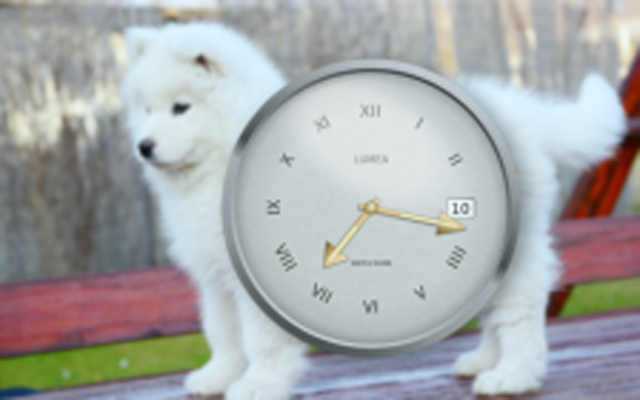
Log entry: 7:17
